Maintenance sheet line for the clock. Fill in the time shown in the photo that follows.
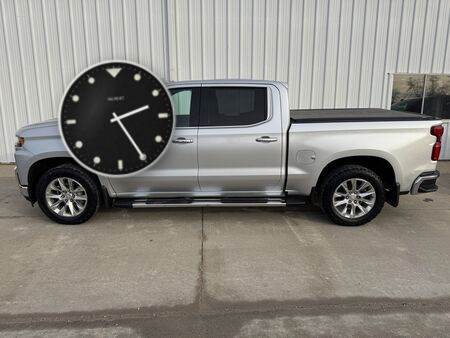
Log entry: 2:25
